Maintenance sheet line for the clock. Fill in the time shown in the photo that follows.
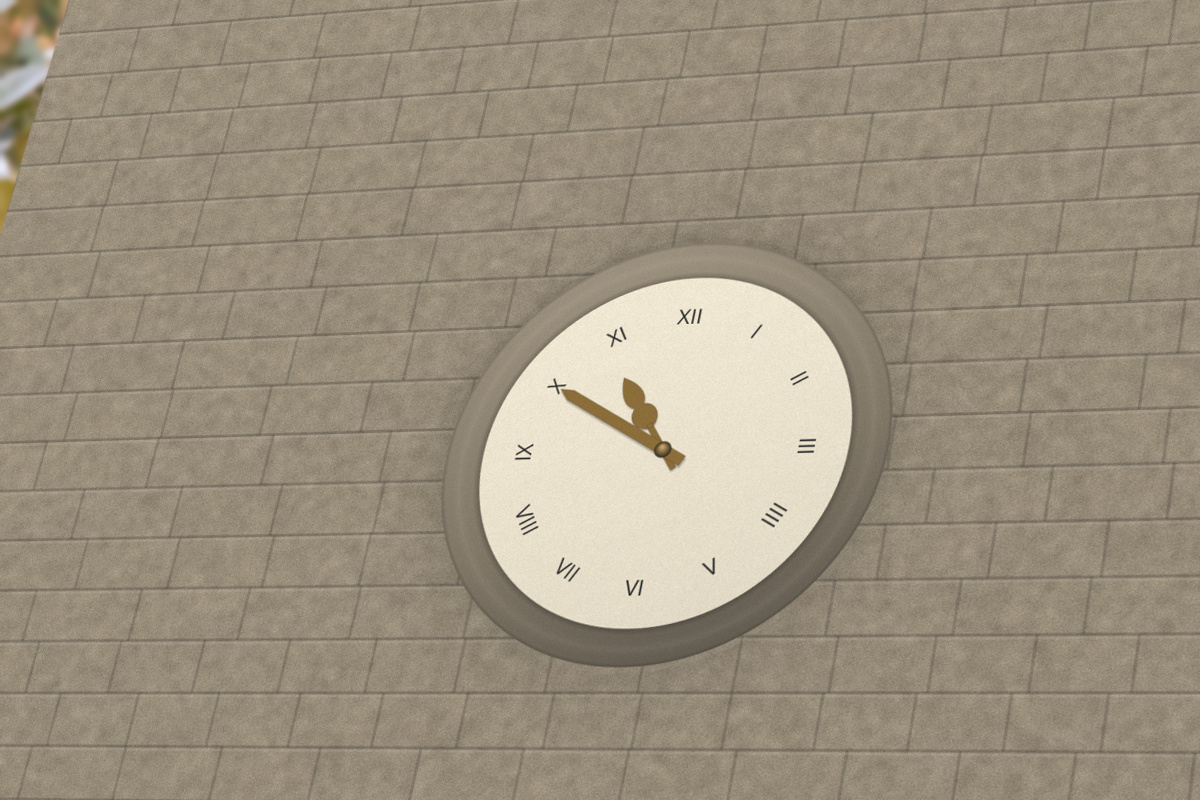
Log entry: 10:50
